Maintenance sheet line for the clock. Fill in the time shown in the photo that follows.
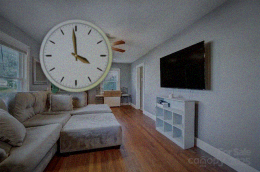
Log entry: 3:59
